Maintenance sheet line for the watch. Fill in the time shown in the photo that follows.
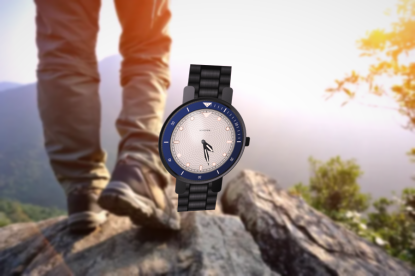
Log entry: 4:27
